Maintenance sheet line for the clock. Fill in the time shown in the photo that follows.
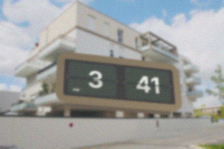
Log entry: 3:41
